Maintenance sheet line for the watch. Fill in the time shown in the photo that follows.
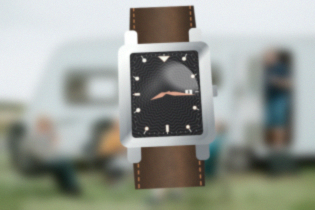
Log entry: 8:16
